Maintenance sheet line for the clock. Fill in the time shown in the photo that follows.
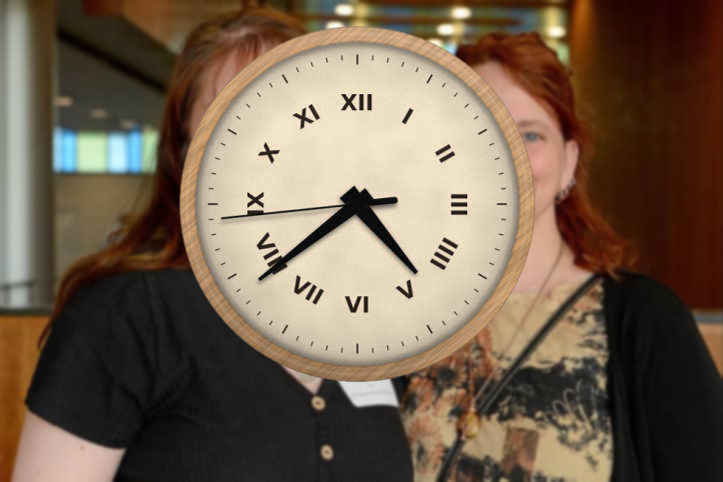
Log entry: 4:38:44
